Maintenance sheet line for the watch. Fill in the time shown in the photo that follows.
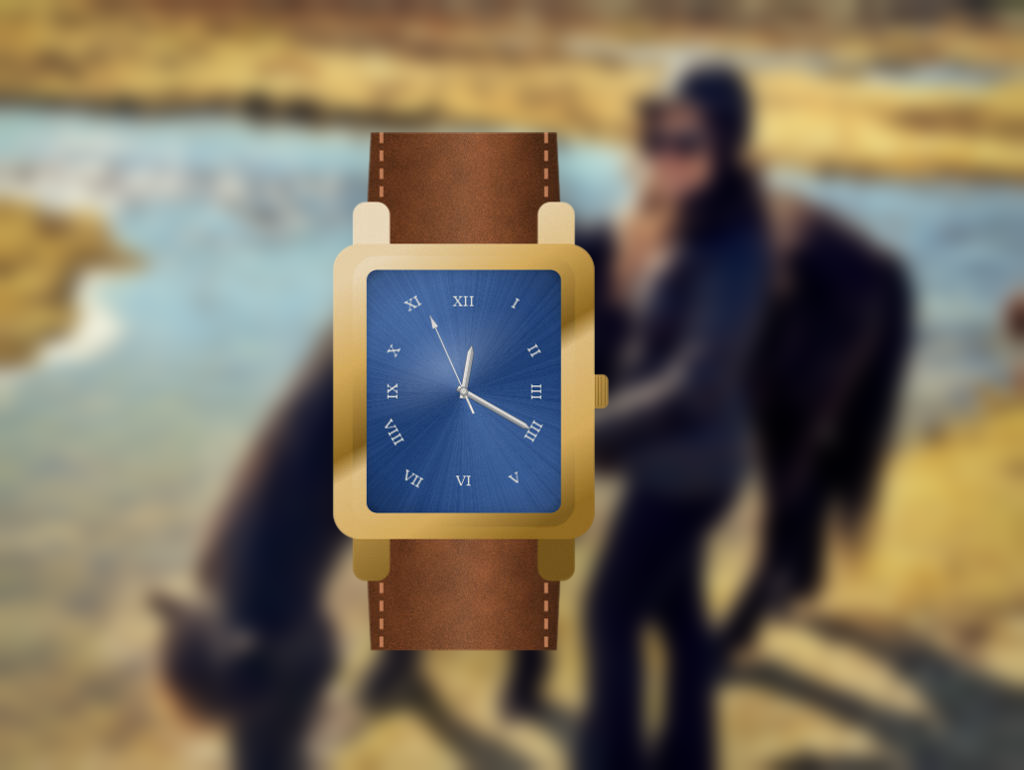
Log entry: 12:19:56
